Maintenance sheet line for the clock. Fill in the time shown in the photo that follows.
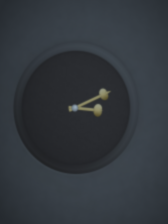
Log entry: 3:11
